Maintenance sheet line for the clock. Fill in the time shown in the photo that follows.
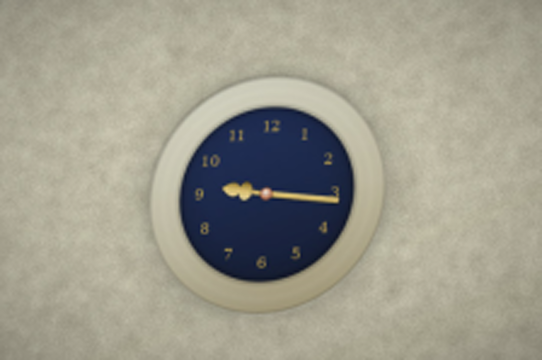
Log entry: 9:16
